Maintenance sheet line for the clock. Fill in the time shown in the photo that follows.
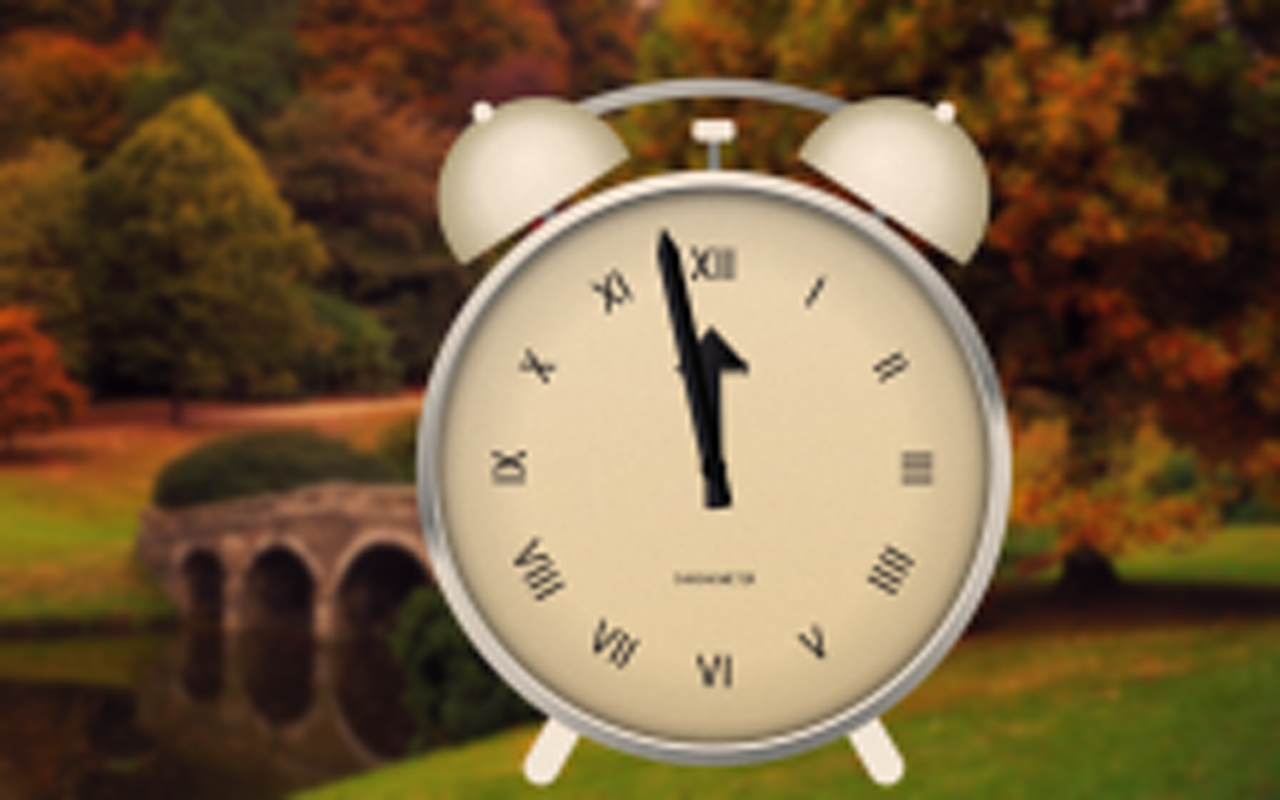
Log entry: 11:58
